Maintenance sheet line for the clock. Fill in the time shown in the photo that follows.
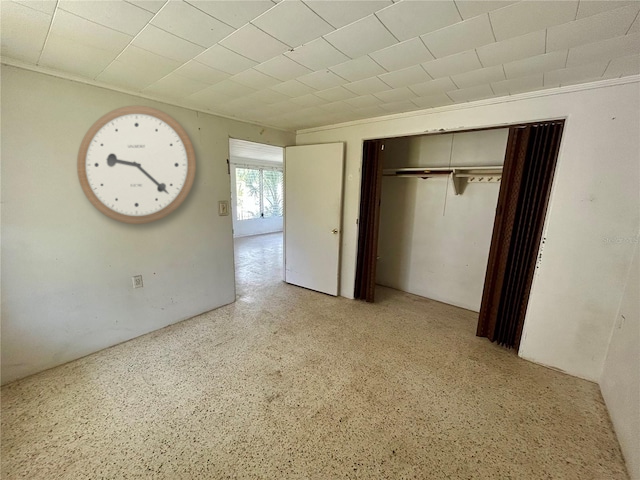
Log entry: 9:22
